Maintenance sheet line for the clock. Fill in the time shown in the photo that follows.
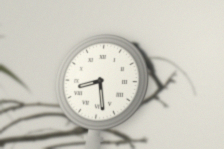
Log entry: 8:28
